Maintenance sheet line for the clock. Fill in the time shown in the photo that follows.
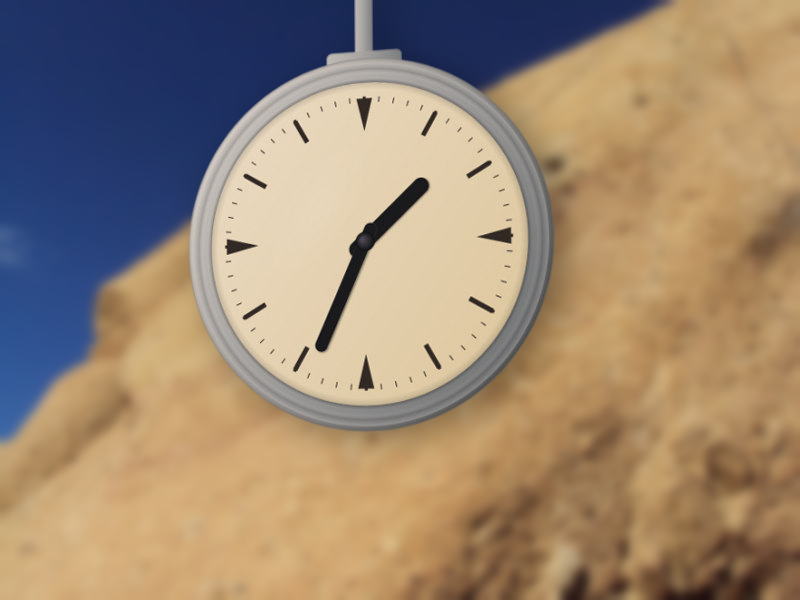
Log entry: 1:34
